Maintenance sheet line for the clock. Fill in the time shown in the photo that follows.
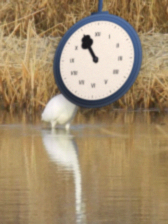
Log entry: 10:55
